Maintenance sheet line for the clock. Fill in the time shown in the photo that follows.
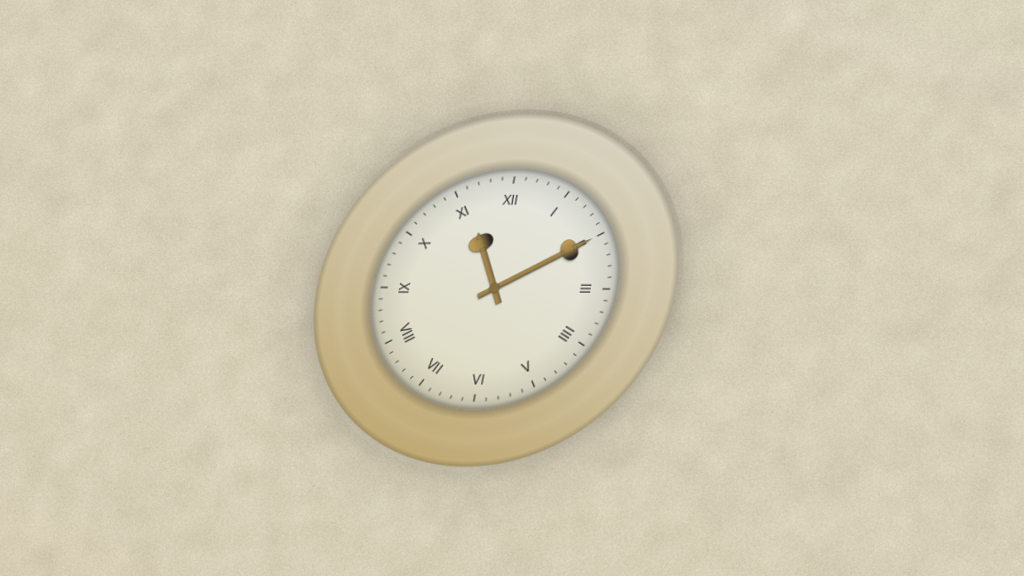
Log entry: 11:10
